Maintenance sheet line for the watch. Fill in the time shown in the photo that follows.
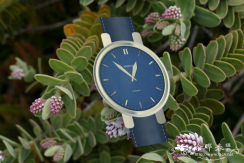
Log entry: 12:53
